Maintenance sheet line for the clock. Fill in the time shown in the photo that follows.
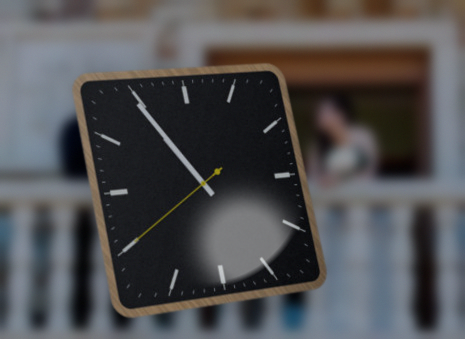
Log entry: 10:54:40
